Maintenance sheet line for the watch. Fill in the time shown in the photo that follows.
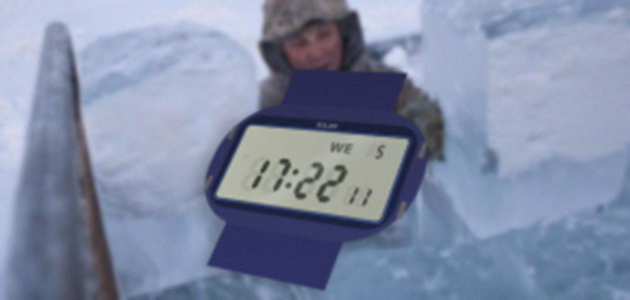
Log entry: 17:22:11
